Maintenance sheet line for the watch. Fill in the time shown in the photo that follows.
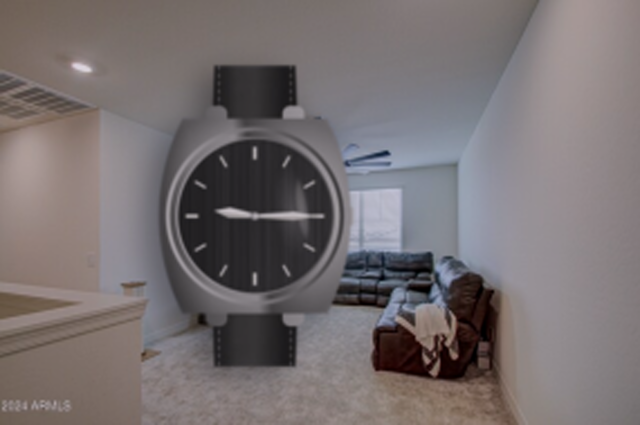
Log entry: 9:15
